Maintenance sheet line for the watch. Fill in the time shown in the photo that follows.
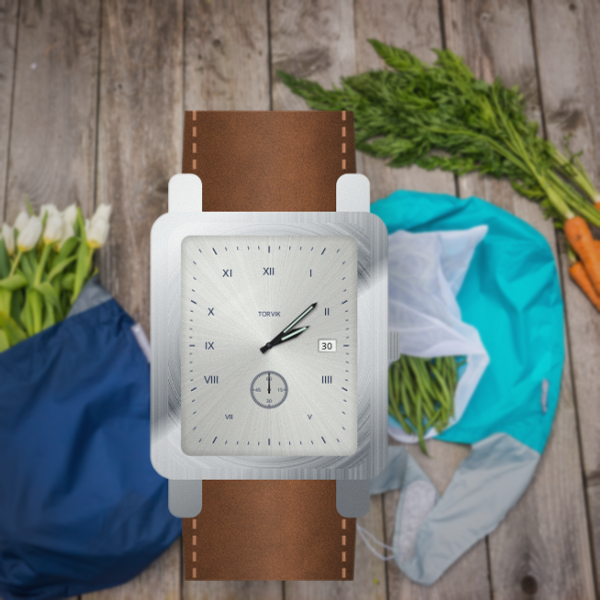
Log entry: 2:08
